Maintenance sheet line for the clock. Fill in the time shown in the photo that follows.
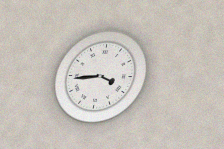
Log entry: 3:44
